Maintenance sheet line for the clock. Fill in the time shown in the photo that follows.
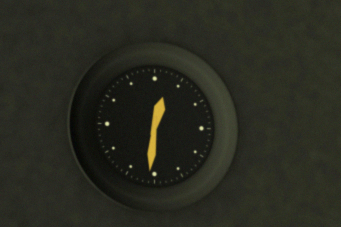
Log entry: 12:31
